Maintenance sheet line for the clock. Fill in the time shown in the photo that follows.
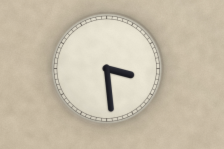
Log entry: 3:29
